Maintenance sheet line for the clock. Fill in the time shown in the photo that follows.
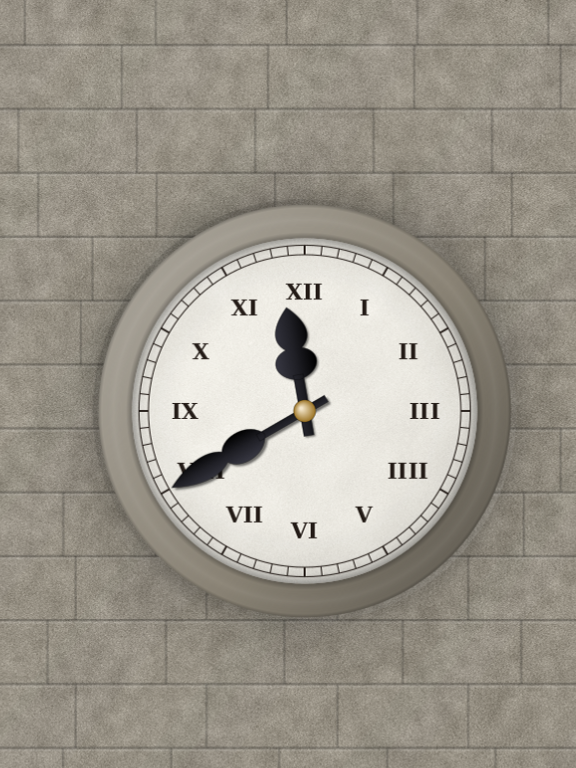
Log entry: 11:40
